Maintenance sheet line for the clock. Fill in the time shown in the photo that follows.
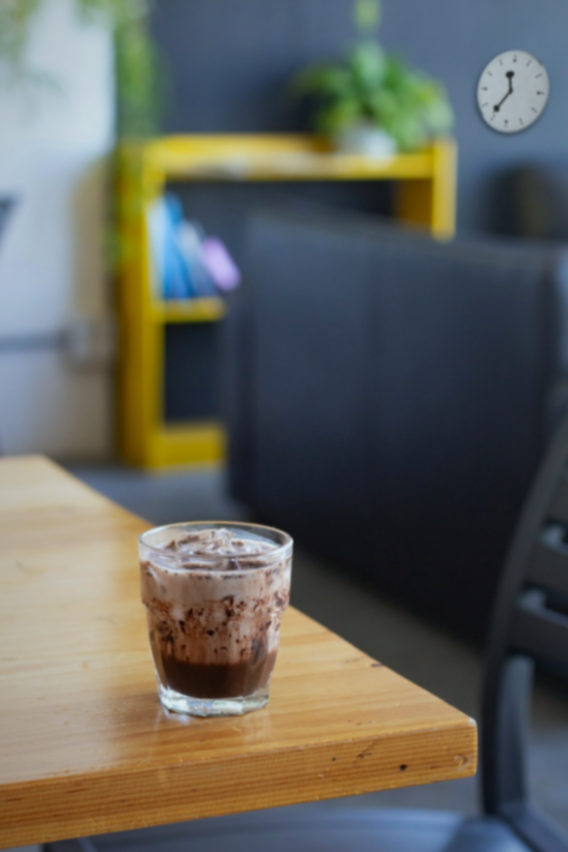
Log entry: 11:36
